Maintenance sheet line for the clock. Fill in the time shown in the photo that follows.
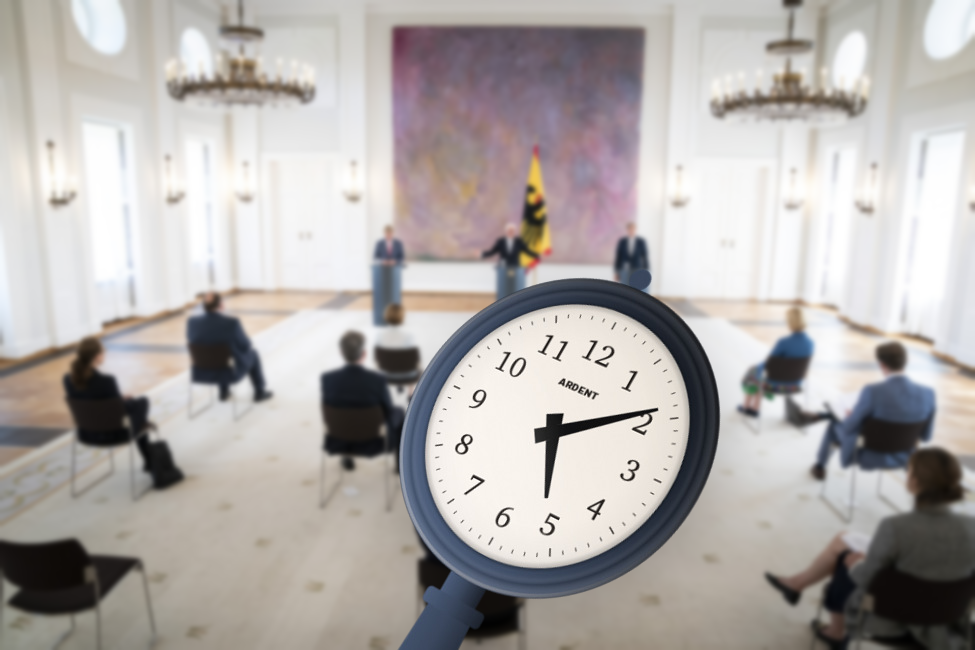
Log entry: 5:09
